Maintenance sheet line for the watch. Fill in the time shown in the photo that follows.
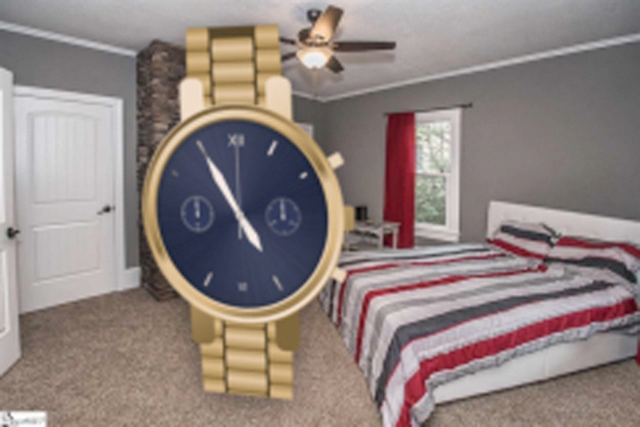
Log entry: 4:55
